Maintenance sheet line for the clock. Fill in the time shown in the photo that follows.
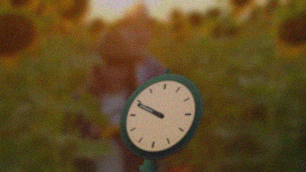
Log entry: 9:49
